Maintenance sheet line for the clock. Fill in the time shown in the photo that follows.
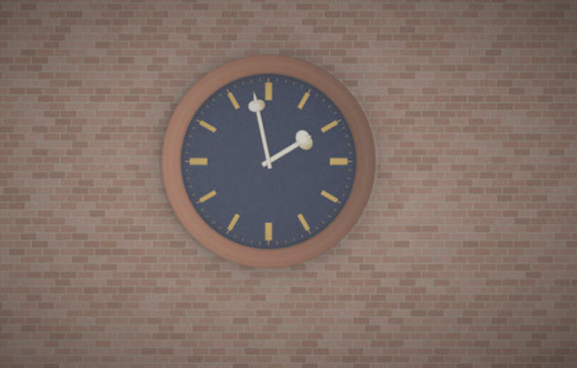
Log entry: 1:58
